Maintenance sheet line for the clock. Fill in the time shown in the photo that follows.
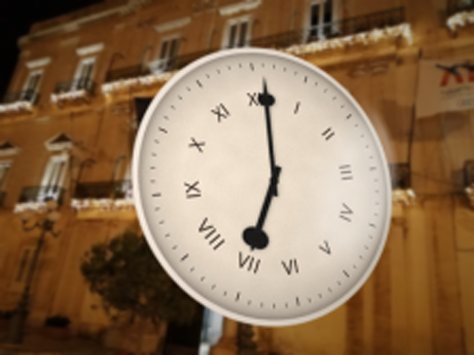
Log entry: 7:01
